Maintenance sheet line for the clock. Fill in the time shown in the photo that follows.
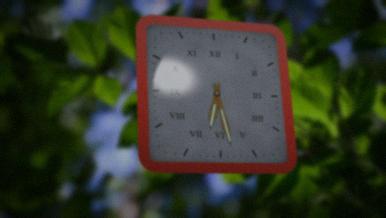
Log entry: 6:28
